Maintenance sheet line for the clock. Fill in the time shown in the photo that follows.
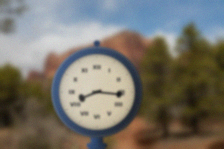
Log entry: 8:16
